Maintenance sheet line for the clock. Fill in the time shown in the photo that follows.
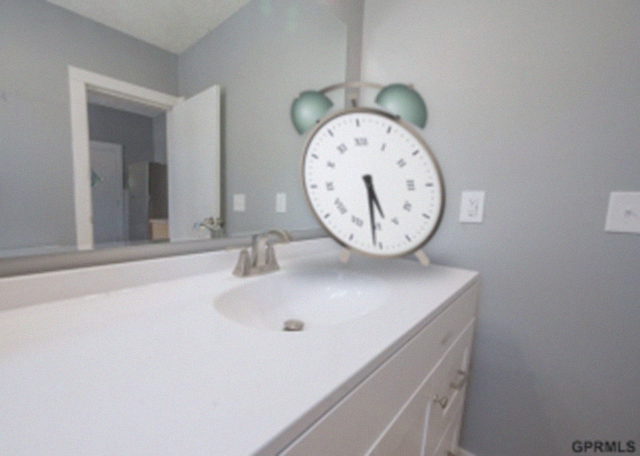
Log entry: 5:31
